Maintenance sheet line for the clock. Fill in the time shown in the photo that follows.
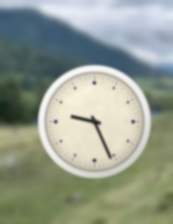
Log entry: 9:26
